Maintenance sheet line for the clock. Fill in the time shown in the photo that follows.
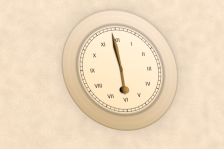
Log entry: 5:59
